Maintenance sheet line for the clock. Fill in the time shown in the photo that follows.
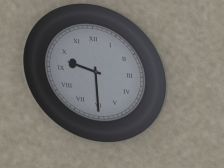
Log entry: 9:30
